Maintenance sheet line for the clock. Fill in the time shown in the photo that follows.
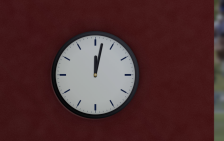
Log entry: 12:02
